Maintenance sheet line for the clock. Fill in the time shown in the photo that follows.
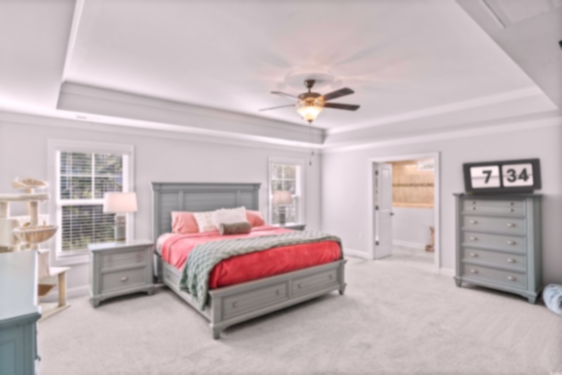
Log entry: 7:34
